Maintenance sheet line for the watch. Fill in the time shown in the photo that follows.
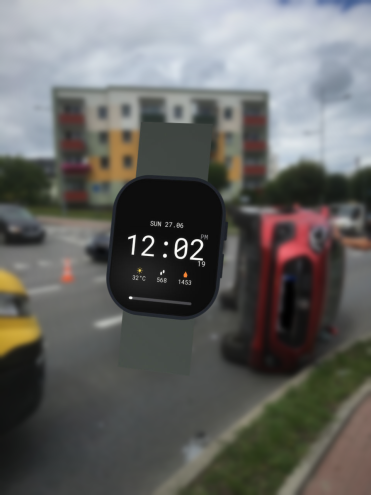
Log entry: 12:02
